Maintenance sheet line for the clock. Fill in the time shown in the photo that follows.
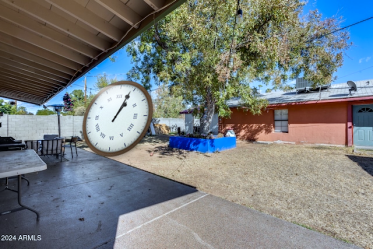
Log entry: 1:04
